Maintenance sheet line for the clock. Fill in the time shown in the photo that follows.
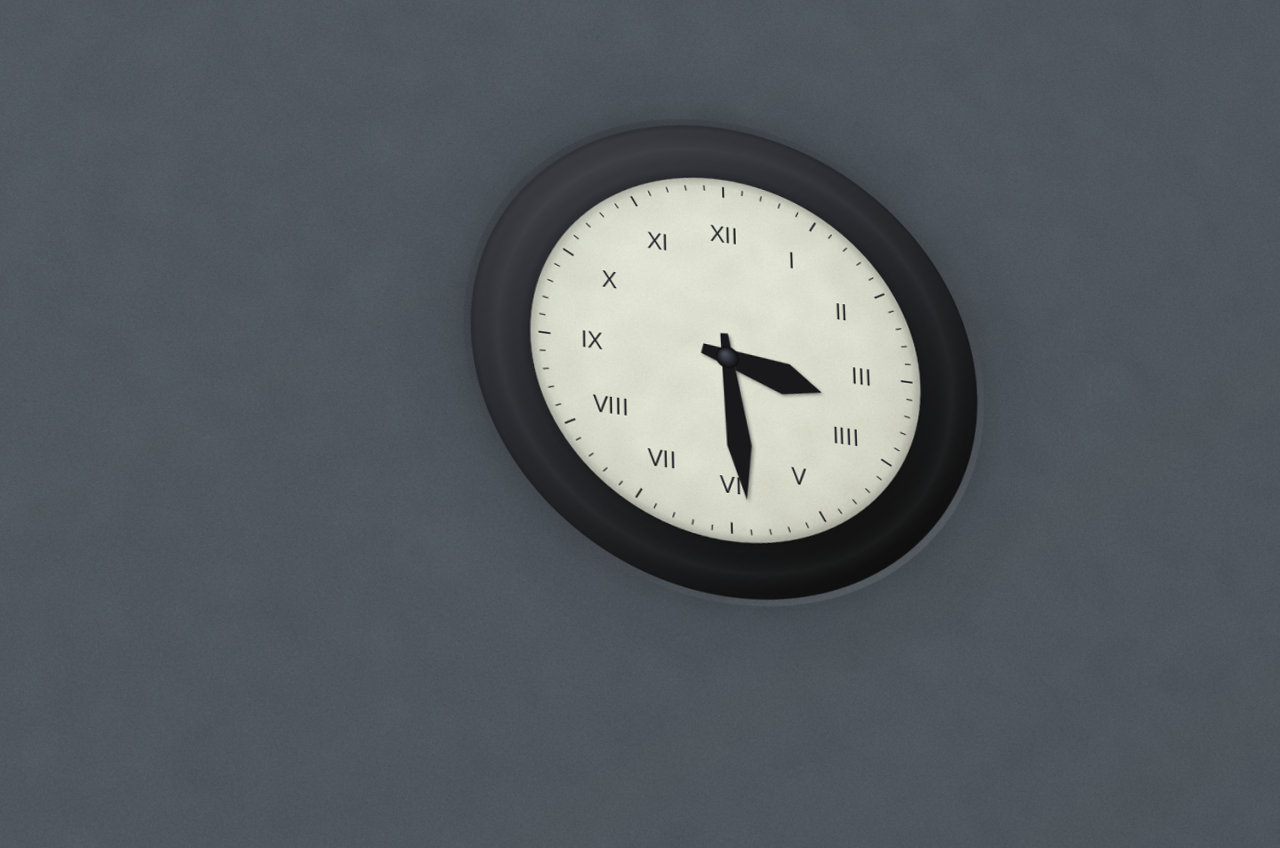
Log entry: 3:29
